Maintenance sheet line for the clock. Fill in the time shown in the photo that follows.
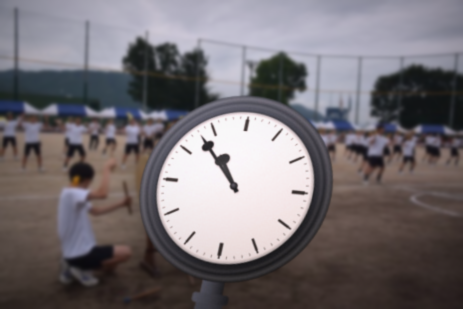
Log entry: 10:53
